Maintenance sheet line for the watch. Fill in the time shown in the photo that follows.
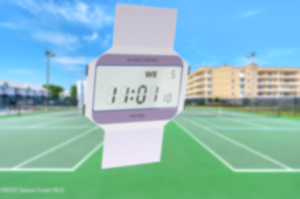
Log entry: 11:01
